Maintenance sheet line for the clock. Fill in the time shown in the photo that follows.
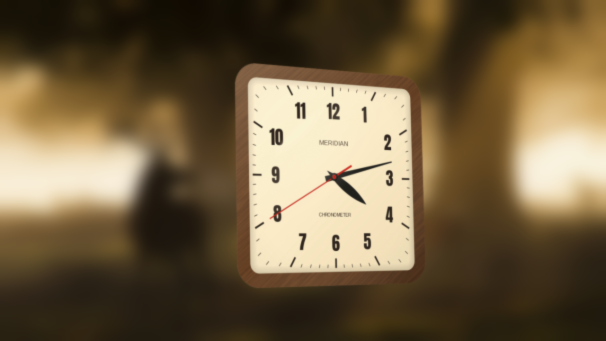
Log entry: 4:12:40
